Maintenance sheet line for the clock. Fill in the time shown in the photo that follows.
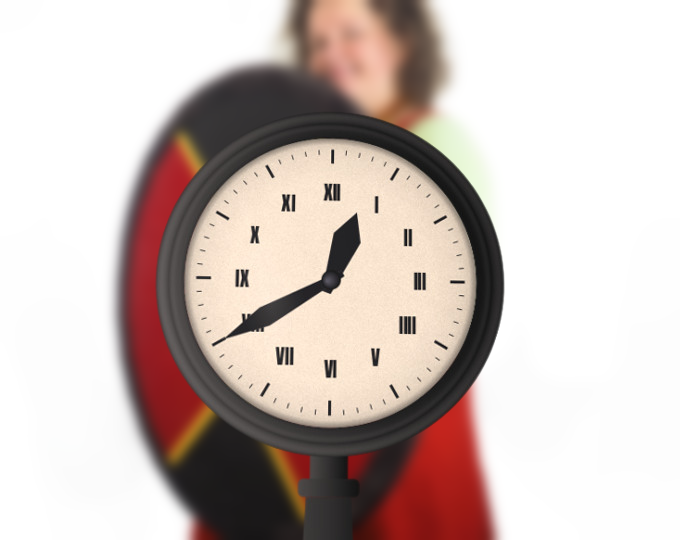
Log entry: 12:40
